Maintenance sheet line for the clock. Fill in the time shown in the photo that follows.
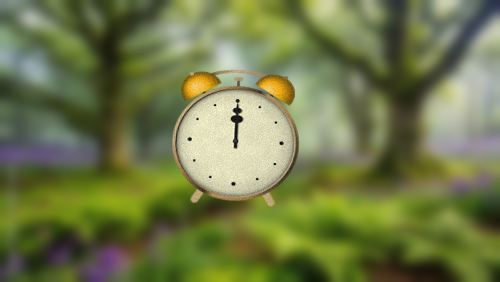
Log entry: 12:00
